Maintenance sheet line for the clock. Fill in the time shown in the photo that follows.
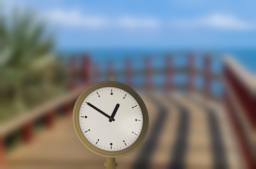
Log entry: 12:50
